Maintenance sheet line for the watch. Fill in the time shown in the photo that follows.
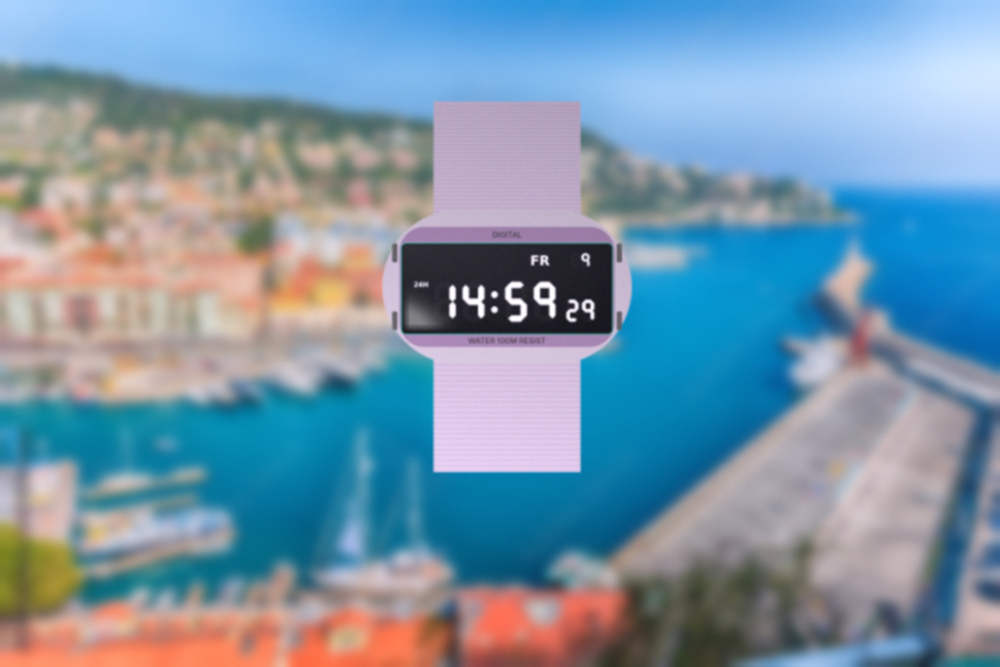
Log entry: 14:59:29
